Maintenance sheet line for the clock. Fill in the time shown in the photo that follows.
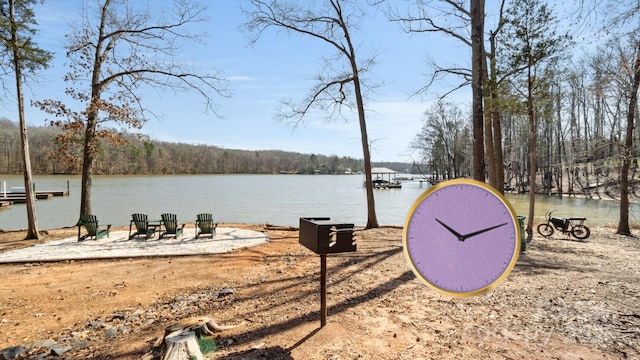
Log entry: 10:12
